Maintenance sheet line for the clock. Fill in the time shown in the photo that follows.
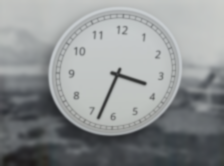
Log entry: 3:33
